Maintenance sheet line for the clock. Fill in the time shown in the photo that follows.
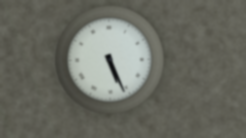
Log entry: 5:26
